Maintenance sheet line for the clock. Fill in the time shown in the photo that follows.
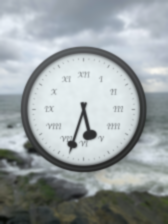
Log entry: 5:33
